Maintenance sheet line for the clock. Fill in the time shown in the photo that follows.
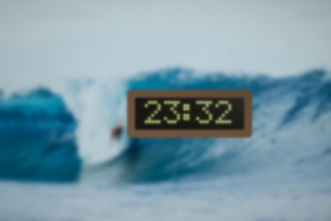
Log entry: 23:32
